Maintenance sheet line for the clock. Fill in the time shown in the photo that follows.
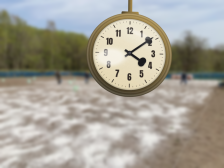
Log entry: 4:09
